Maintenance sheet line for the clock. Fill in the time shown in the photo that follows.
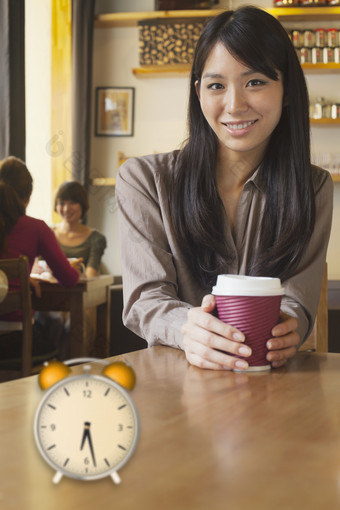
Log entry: 6:28
